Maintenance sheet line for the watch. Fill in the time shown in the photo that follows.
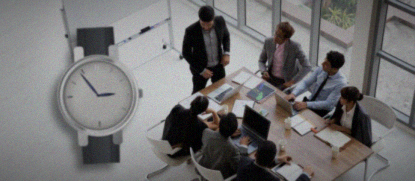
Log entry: 2:54
